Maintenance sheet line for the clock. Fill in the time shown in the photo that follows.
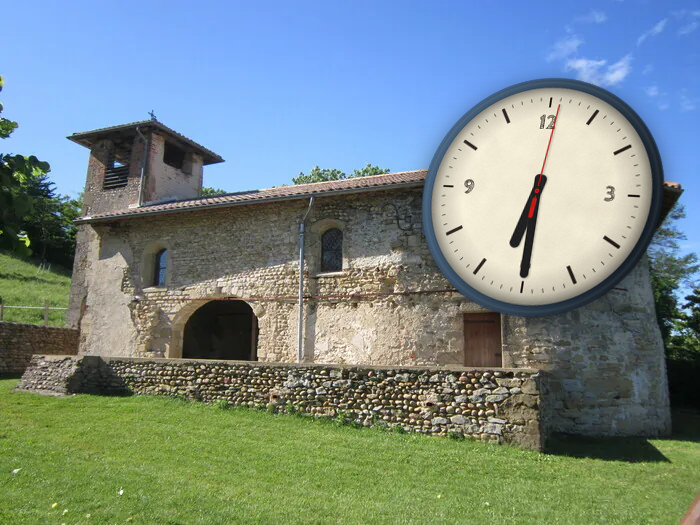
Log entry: 6:30:01
